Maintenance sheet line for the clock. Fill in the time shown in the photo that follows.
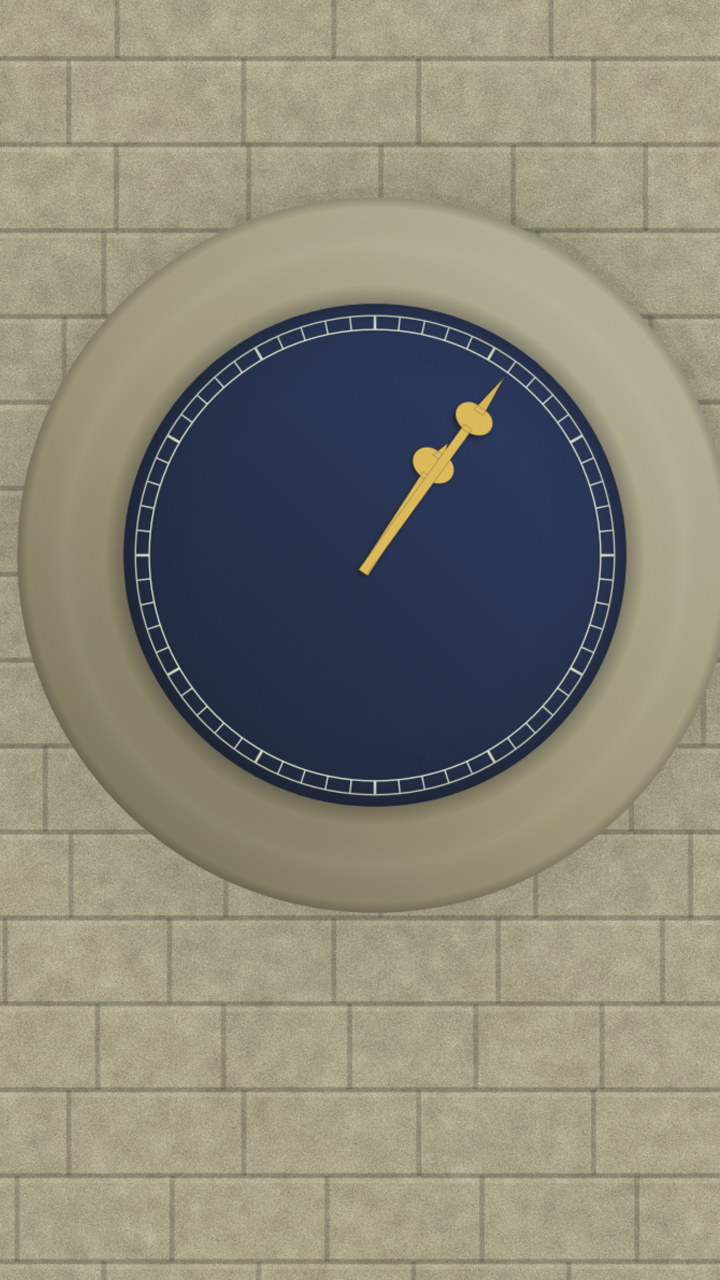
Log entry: 1:06
